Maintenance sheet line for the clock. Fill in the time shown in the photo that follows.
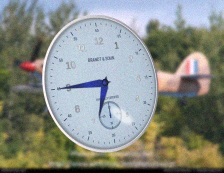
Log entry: 6:45
